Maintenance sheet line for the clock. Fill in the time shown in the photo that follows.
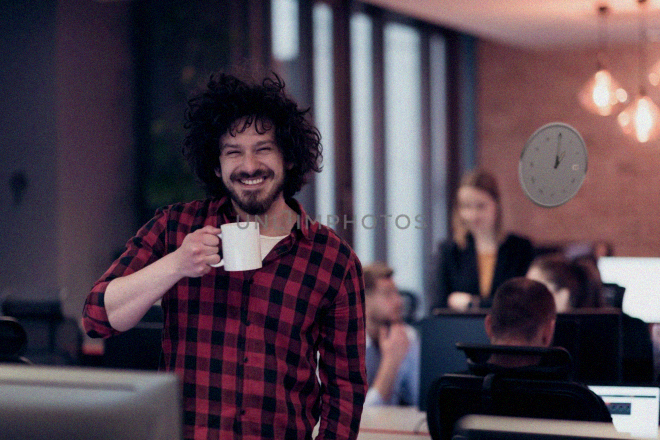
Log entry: 1:00
